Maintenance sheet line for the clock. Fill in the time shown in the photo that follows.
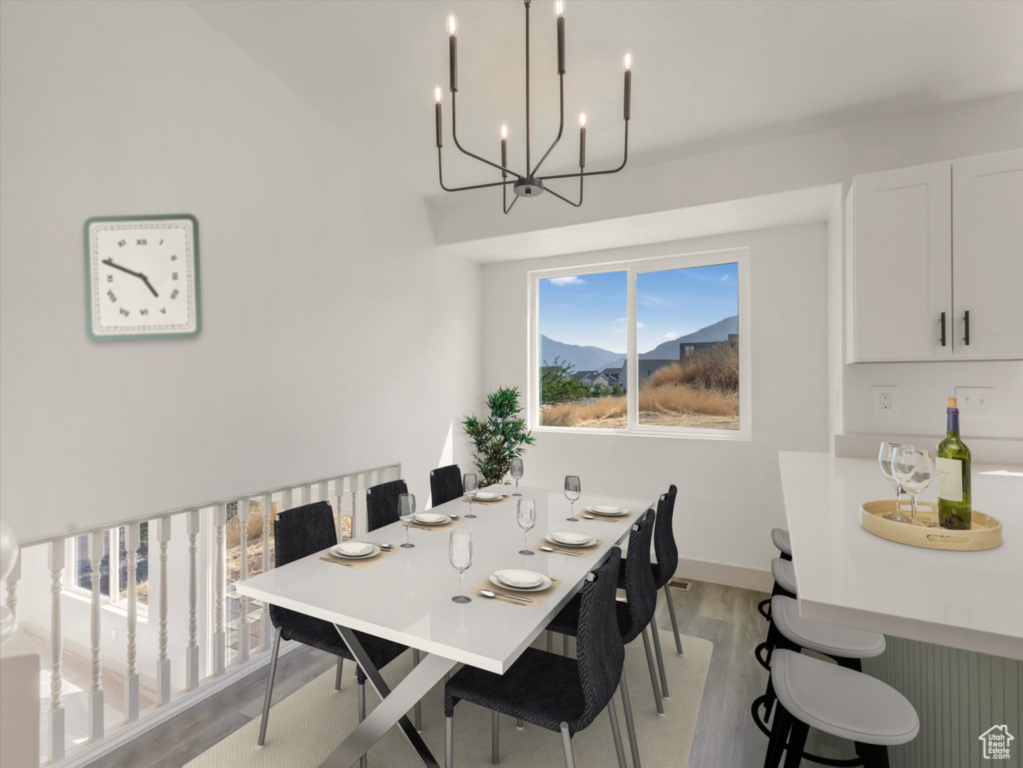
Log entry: 4:49
